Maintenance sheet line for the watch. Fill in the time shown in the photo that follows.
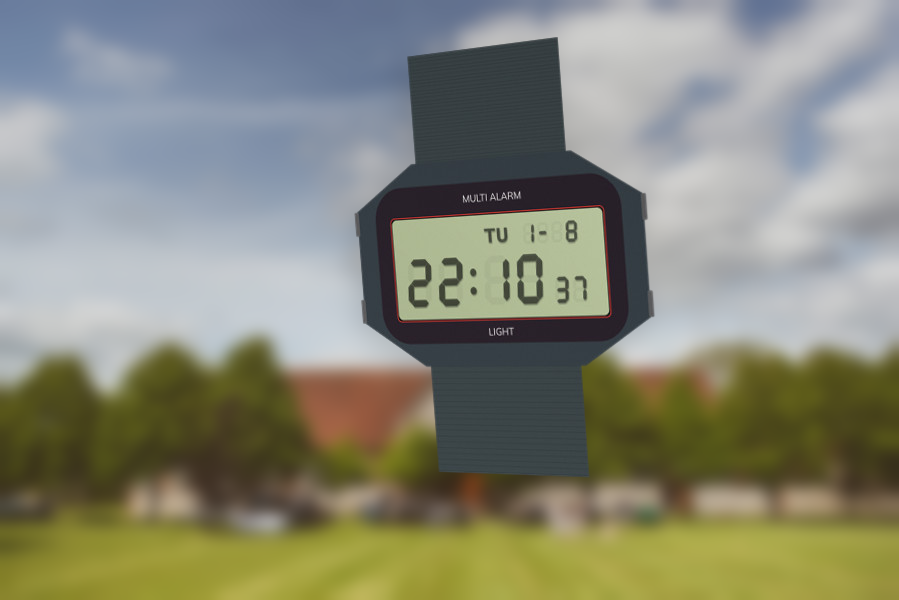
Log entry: 22:10:37
